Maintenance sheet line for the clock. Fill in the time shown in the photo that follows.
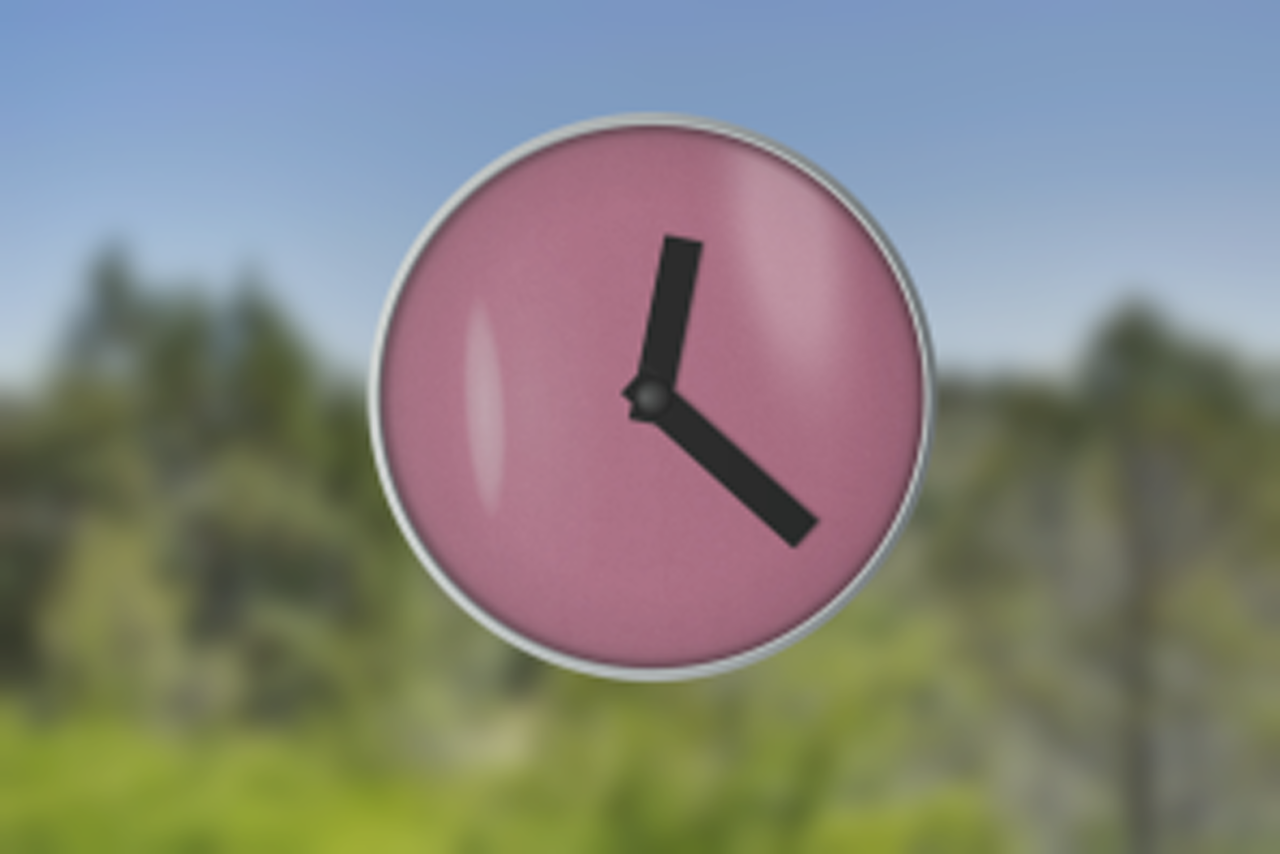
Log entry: 12:22
